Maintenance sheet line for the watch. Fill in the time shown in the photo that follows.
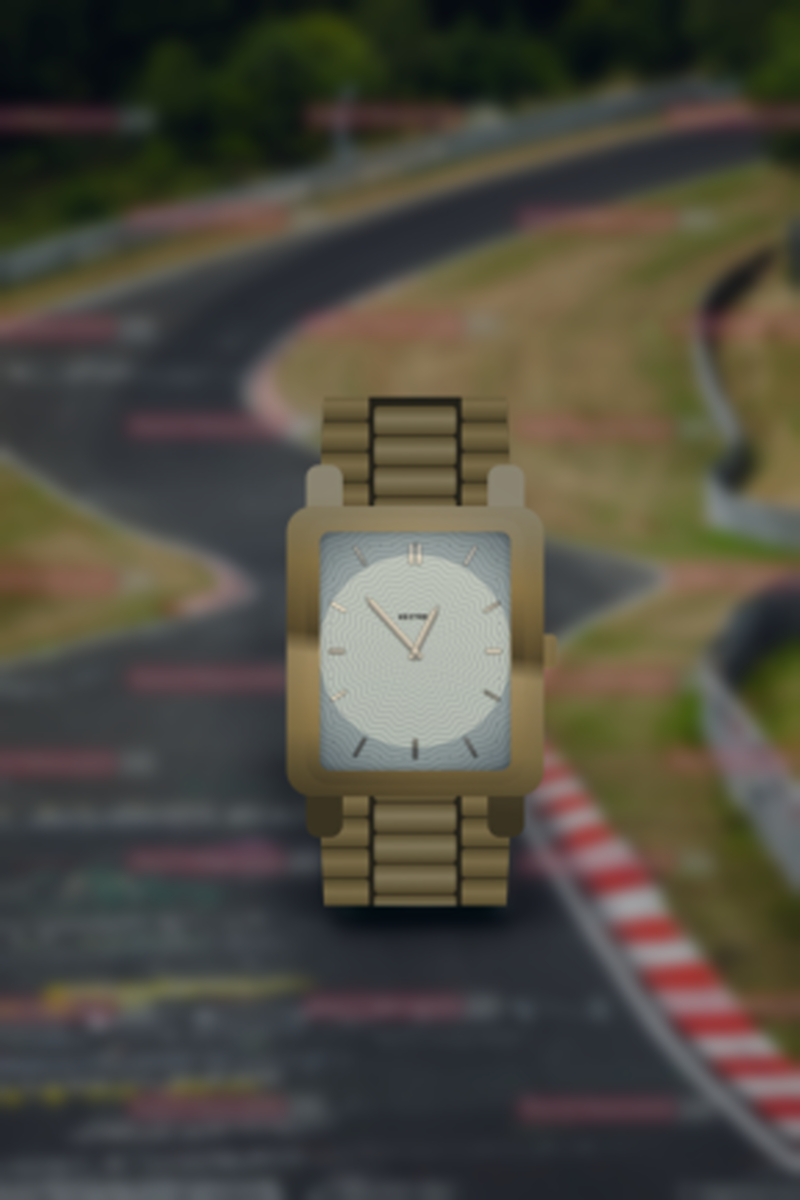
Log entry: 12:53
